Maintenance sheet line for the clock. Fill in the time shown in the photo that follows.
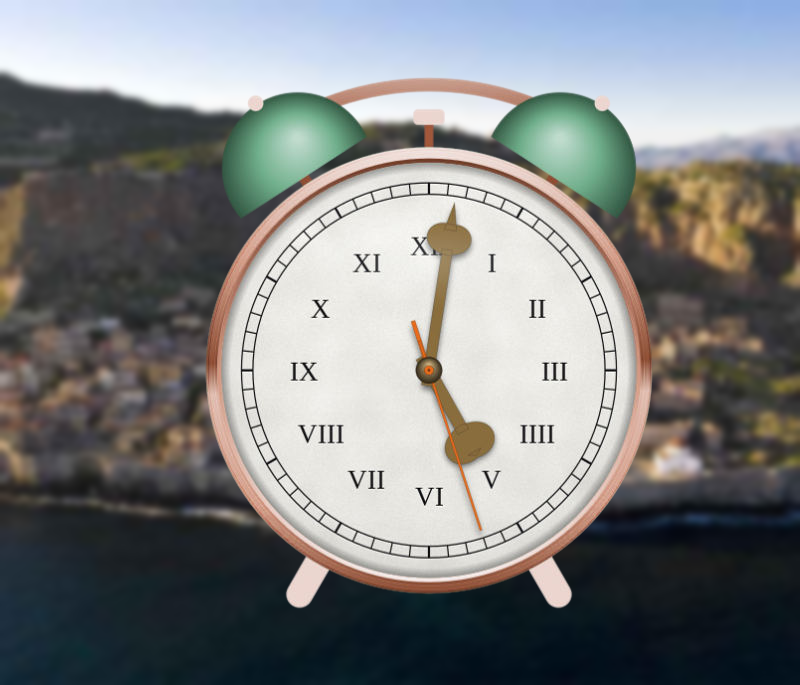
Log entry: 5:01:27
